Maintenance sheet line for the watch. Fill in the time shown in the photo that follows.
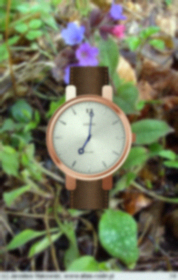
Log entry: 7:01
